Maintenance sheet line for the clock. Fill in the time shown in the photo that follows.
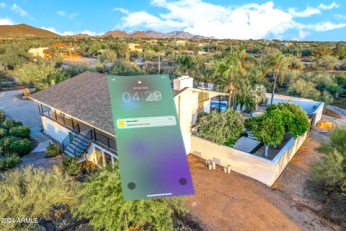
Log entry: 4:29
